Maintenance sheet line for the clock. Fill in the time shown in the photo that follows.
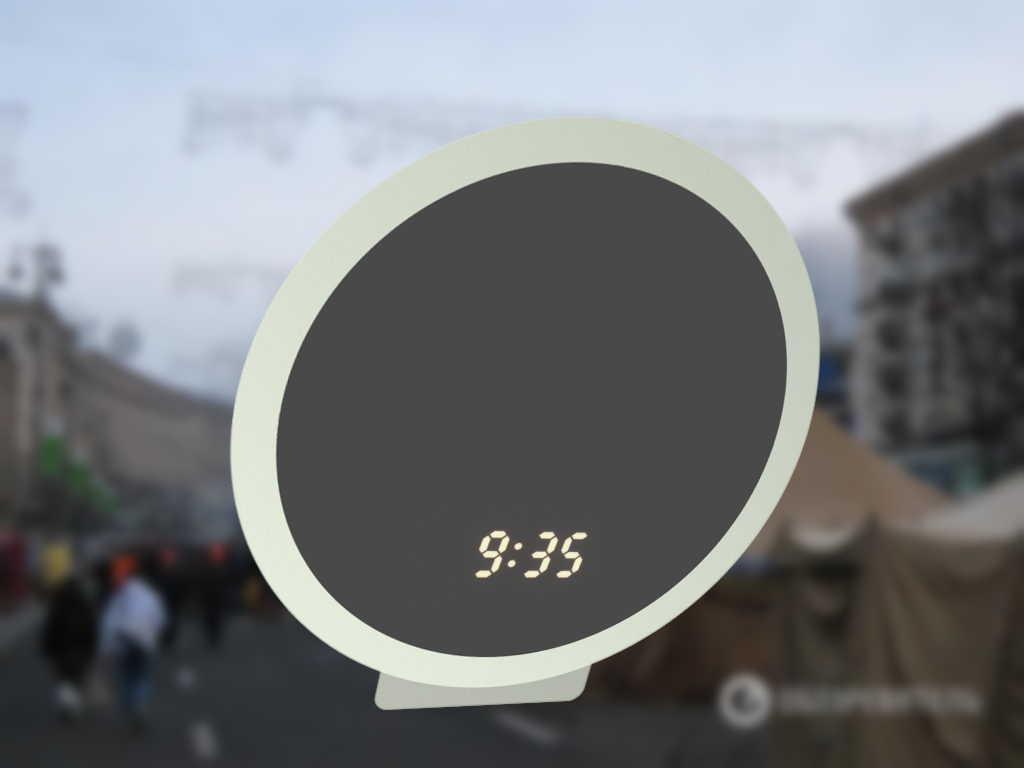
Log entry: 9:35
